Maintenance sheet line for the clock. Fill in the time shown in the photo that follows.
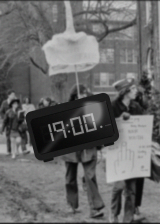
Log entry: 19:00
